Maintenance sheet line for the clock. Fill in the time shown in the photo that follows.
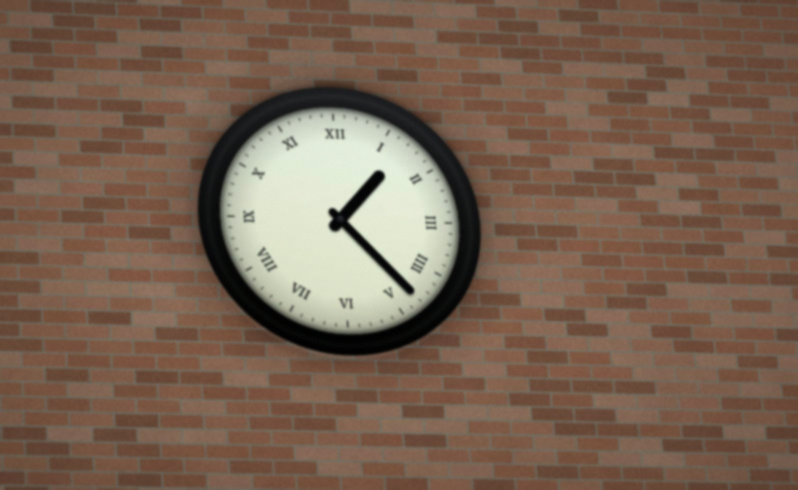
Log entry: 1:23
